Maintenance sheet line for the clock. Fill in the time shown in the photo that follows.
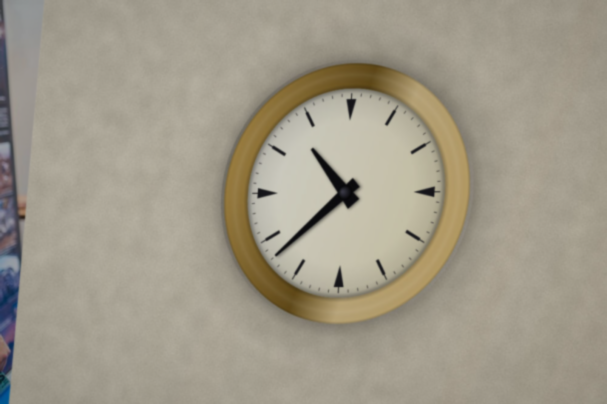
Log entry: 10:38
